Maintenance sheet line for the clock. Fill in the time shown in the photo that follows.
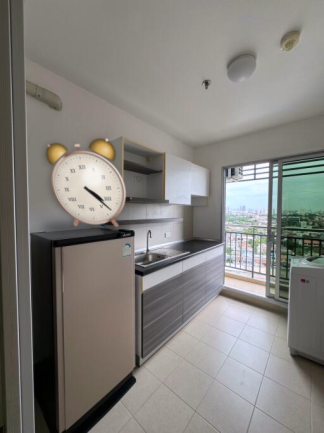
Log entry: 4:23
